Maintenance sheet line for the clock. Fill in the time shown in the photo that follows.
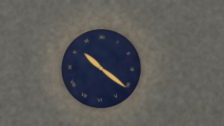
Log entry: 10:21
